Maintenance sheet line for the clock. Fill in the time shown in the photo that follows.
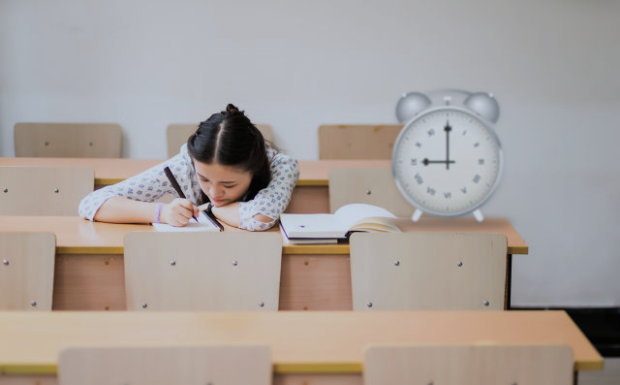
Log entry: 9:00
